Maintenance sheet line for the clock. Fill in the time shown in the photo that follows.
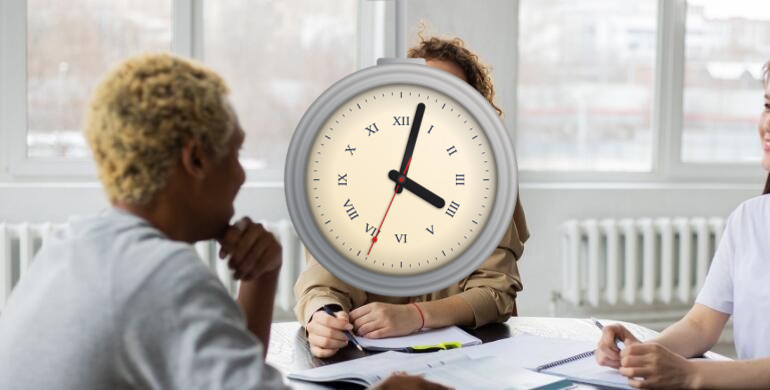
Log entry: 4:02:34
